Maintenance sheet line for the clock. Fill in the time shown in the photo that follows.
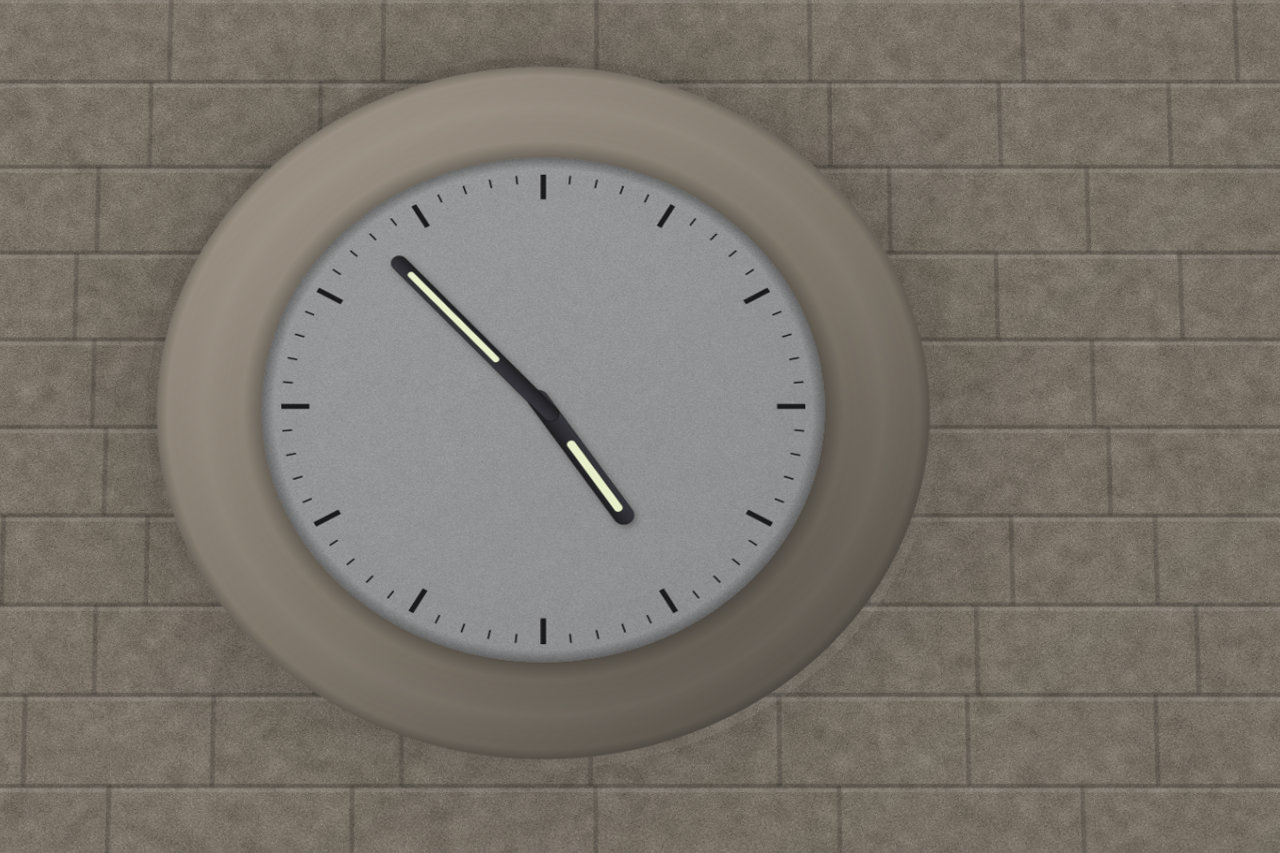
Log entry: 4:53
